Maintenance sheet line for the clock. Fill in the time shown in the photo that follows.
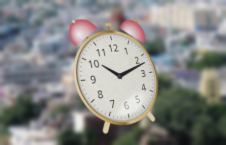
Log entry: 10:12
